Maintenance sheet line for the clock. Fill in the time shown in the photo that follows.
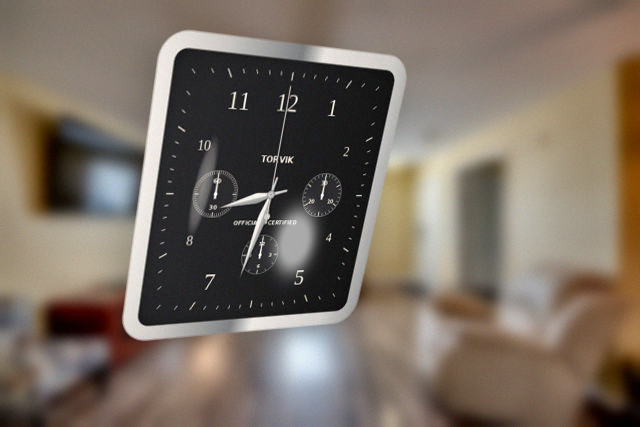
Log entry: 8:32
